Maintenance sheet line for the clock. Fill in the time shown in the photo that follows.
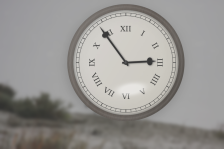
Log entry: 2:54
